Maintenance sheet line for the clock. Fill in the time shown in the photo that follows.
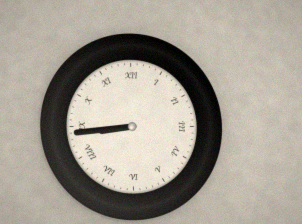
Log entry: 8:44
